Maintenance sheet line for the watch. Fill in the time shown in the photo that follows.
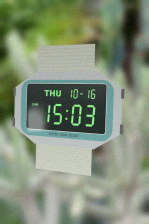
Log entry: 15:03
